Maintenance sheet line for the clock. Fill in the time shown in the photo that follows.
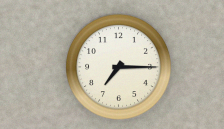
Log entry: 7:15
